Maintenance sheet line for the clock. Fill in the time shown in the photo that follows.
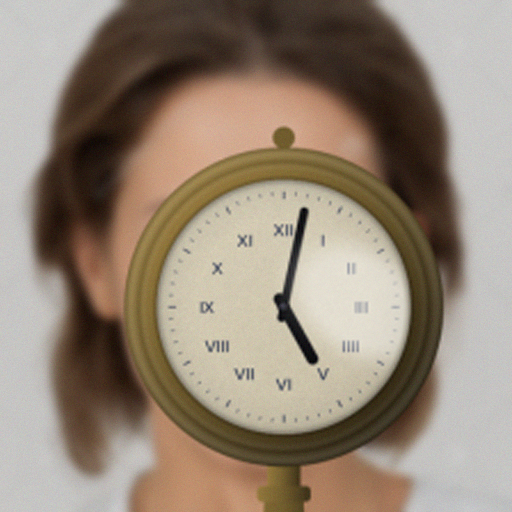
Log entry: 5:02
